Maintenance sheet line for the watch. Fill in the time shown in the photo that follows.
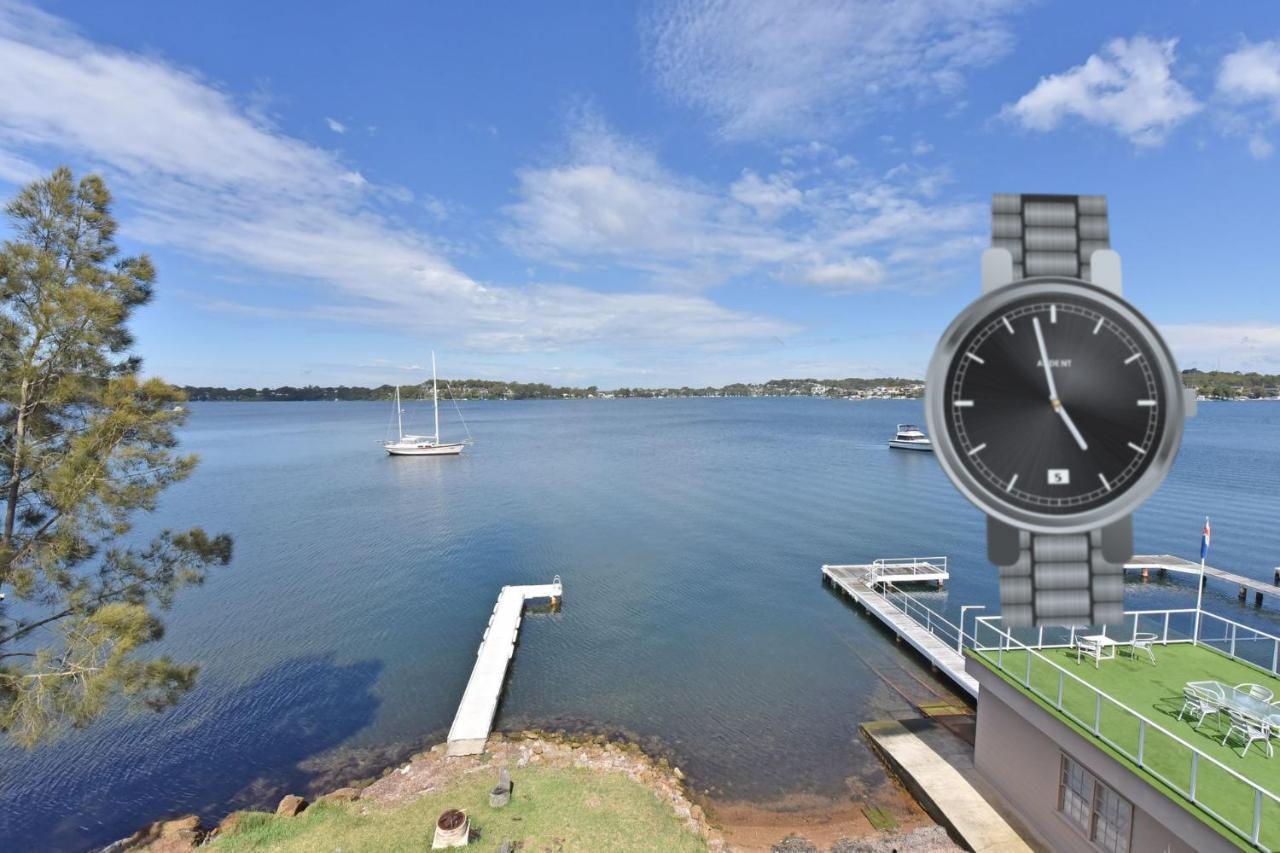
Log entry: 4:58
